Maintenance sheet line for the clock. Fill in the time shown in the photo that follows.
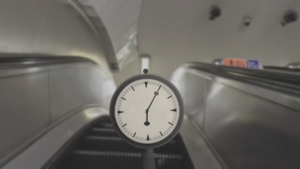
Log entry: 6:05
